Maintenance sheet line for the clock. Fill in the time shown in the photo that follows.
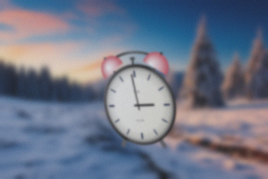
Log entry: 2:59
